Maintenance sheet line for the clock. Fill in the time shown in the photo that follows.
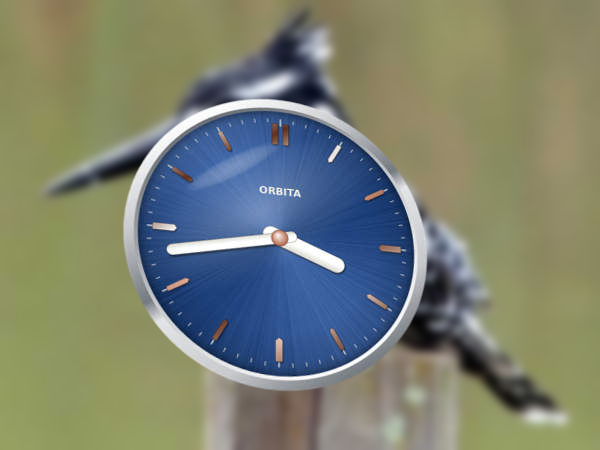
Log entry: 3:43
